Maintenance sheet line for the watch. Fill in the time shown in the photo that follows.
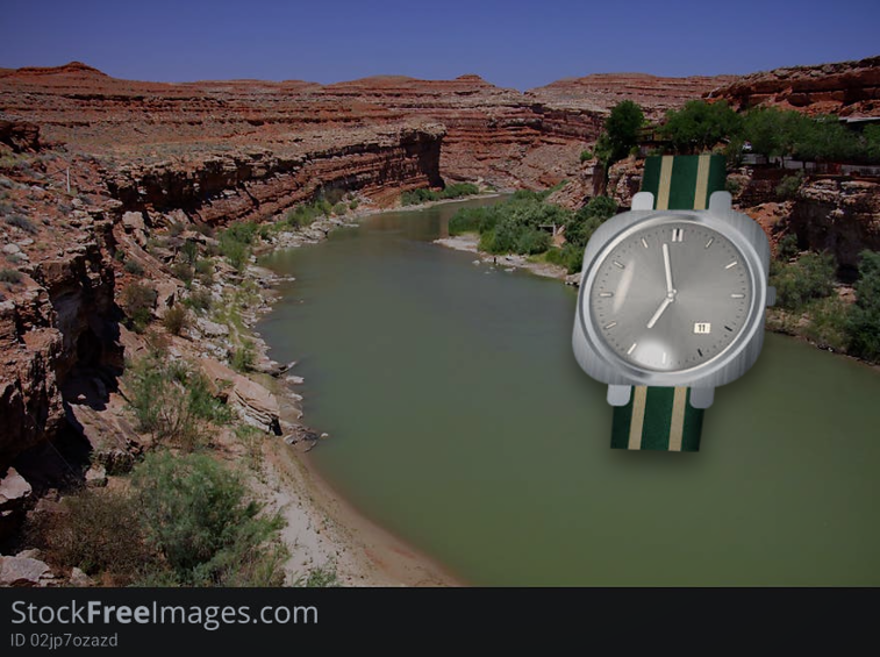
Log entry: 6:58
